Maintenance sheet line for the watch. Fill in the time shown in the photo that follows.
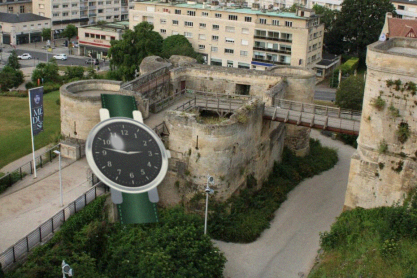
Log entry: 2:47
